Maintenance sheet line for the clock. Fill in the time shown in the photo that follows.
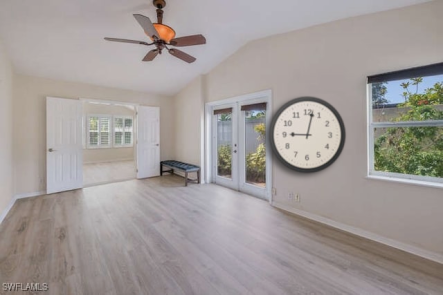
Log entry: 9:02
